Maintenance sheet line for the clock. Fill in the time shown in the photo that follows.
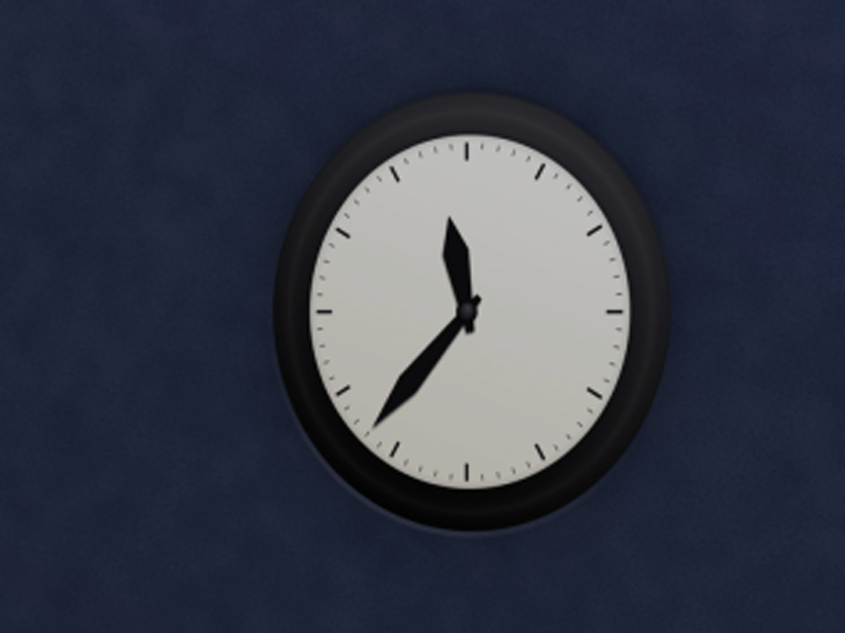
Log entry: 11:37
